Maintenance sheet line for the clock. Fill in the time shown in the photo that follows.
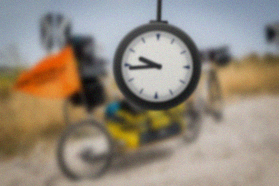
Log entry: 9:44
